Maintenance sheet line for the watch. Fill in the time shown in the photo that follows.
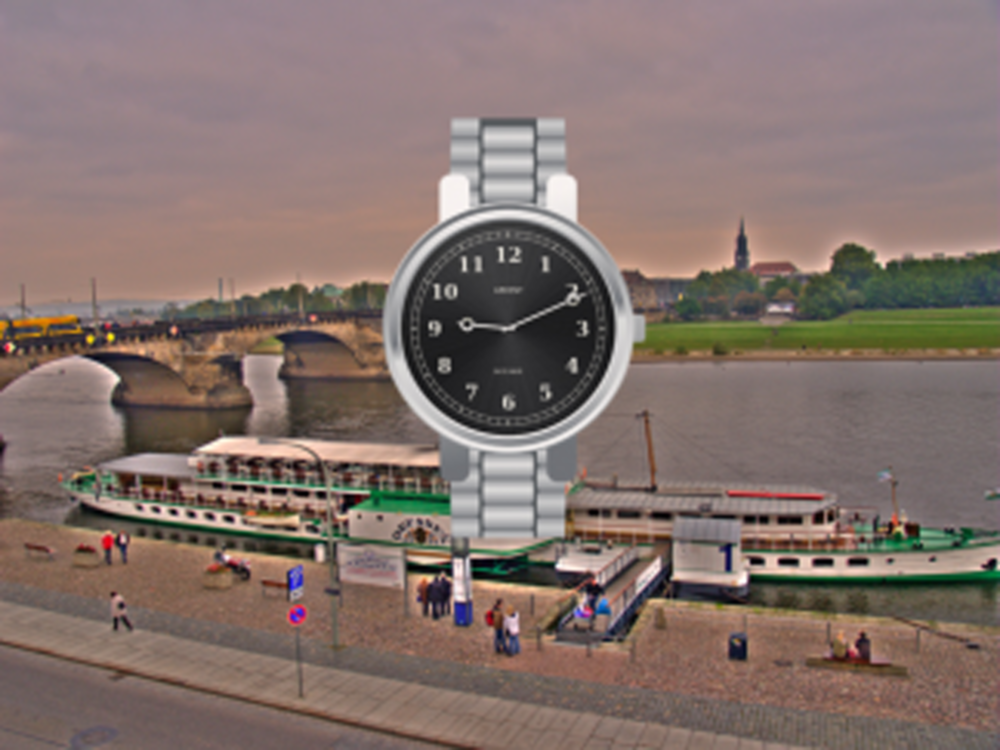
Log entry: 9:11
